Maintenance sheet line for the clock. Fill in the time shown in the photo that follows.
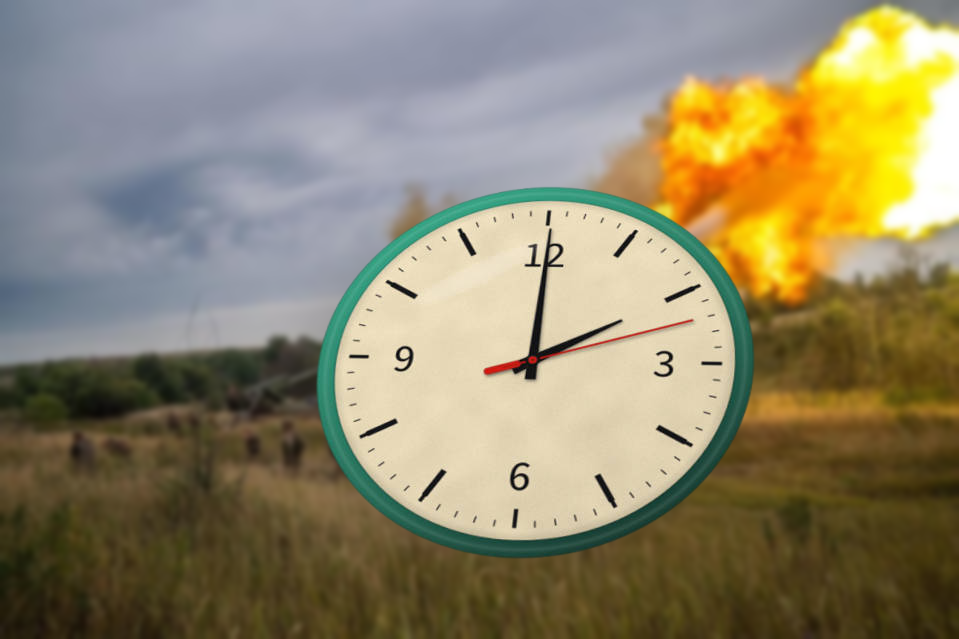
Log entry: 2:00:12
